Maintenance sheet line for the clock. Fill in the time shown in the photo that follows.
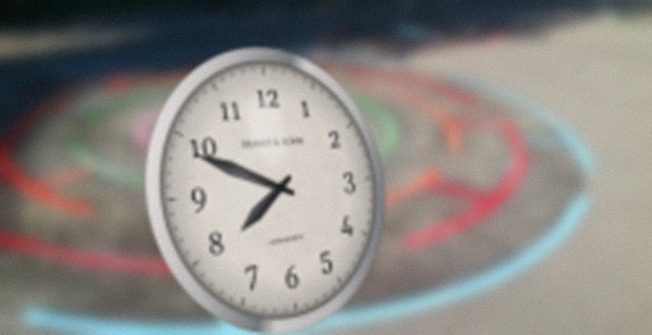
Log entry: 7:49
